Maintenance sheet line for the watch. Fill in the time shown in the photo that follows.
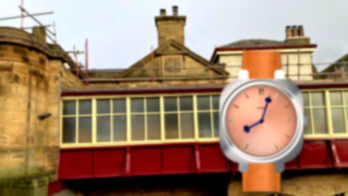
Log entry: 8:03
